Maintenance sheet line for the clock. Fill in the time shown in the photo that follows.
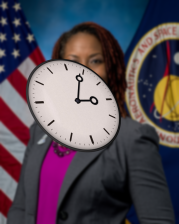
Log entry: 3:04
